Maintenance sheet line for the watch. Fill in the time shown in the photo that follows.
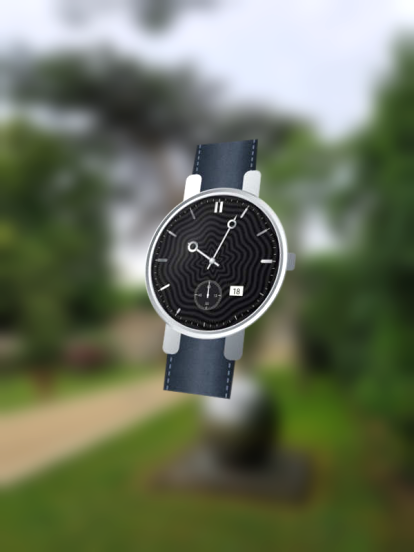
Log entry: 10:04
